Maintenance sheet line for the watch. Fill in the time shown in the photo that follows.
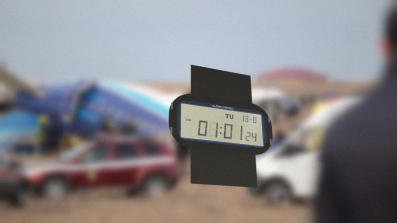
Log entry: 1:01:24
